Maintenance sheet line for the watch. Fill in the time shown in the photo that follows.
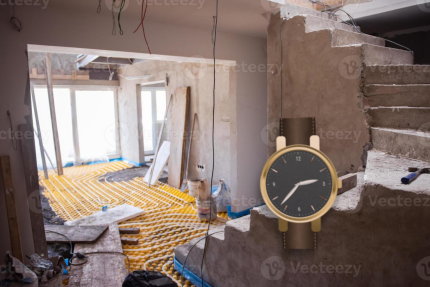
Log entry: 2:37
